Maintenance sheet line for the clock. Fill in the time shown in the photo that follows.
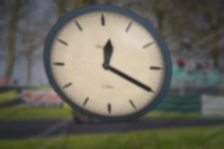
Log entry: 12:20
